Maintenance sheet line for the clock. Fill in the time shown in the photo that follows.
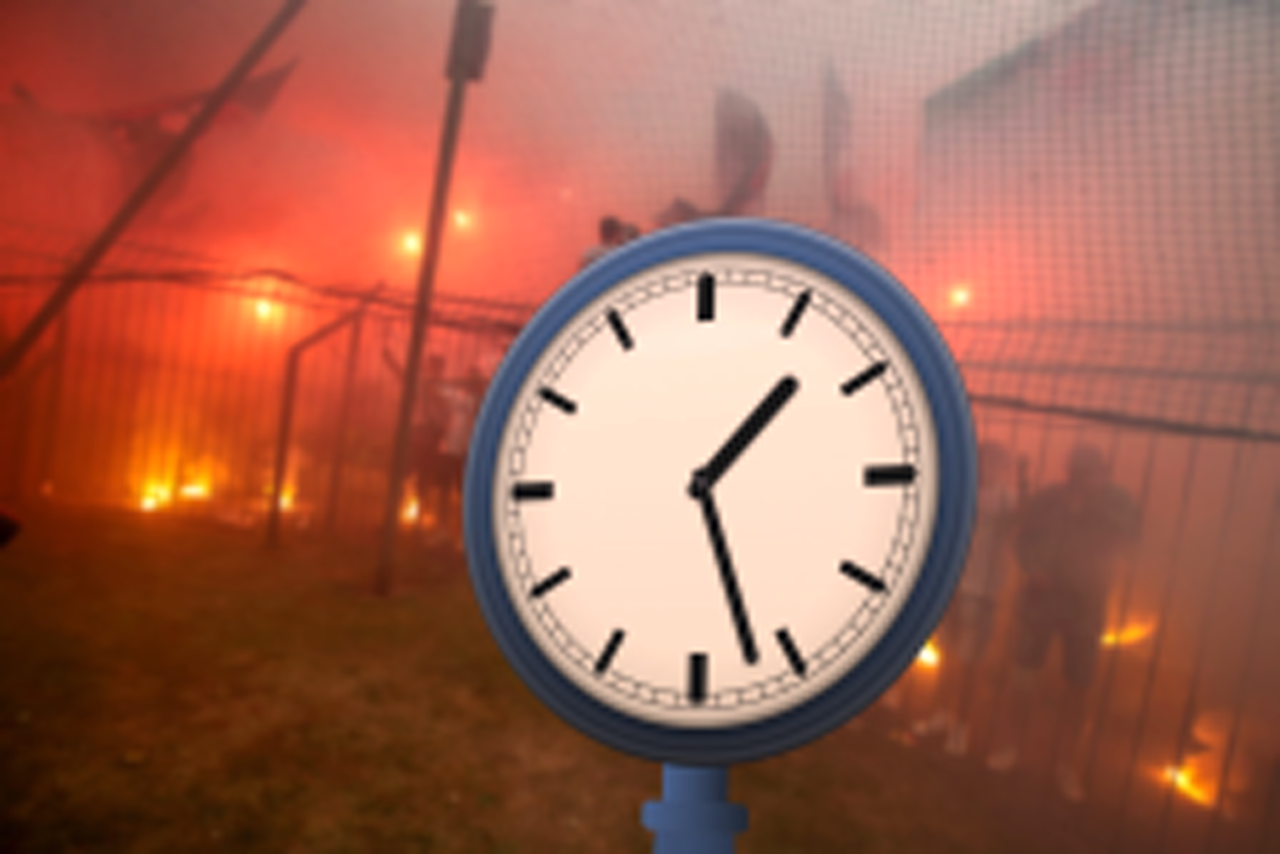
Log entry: 1:27
